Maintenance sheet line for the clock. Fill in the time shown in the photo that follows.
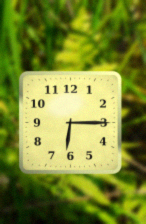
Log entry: 6:15
